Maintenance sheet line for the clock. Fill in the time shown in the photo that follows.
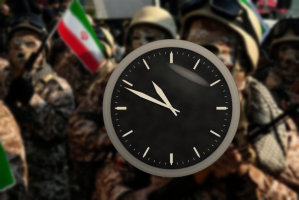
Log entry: 10:49
